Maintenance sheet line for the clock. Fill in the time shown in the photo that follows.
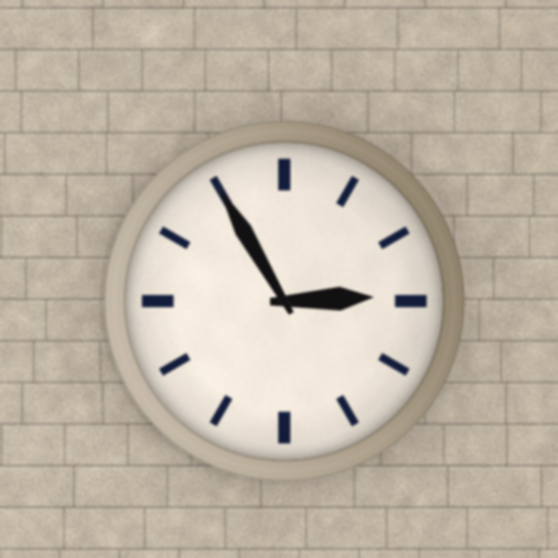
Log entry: 2:55
